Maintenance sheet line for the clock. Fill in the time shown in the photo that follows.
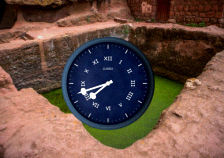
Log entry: 7:42
